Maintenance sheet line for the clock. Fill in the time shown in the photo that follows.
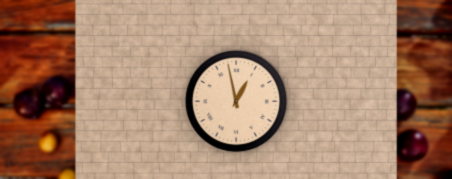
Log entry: 12:58
